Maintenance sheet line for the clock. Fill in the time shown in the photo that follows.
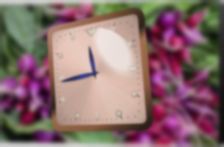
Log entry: 11:44
